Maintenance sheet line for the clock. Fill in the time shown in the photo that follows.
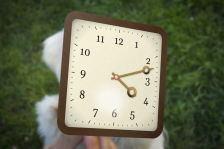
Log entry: 4:12
